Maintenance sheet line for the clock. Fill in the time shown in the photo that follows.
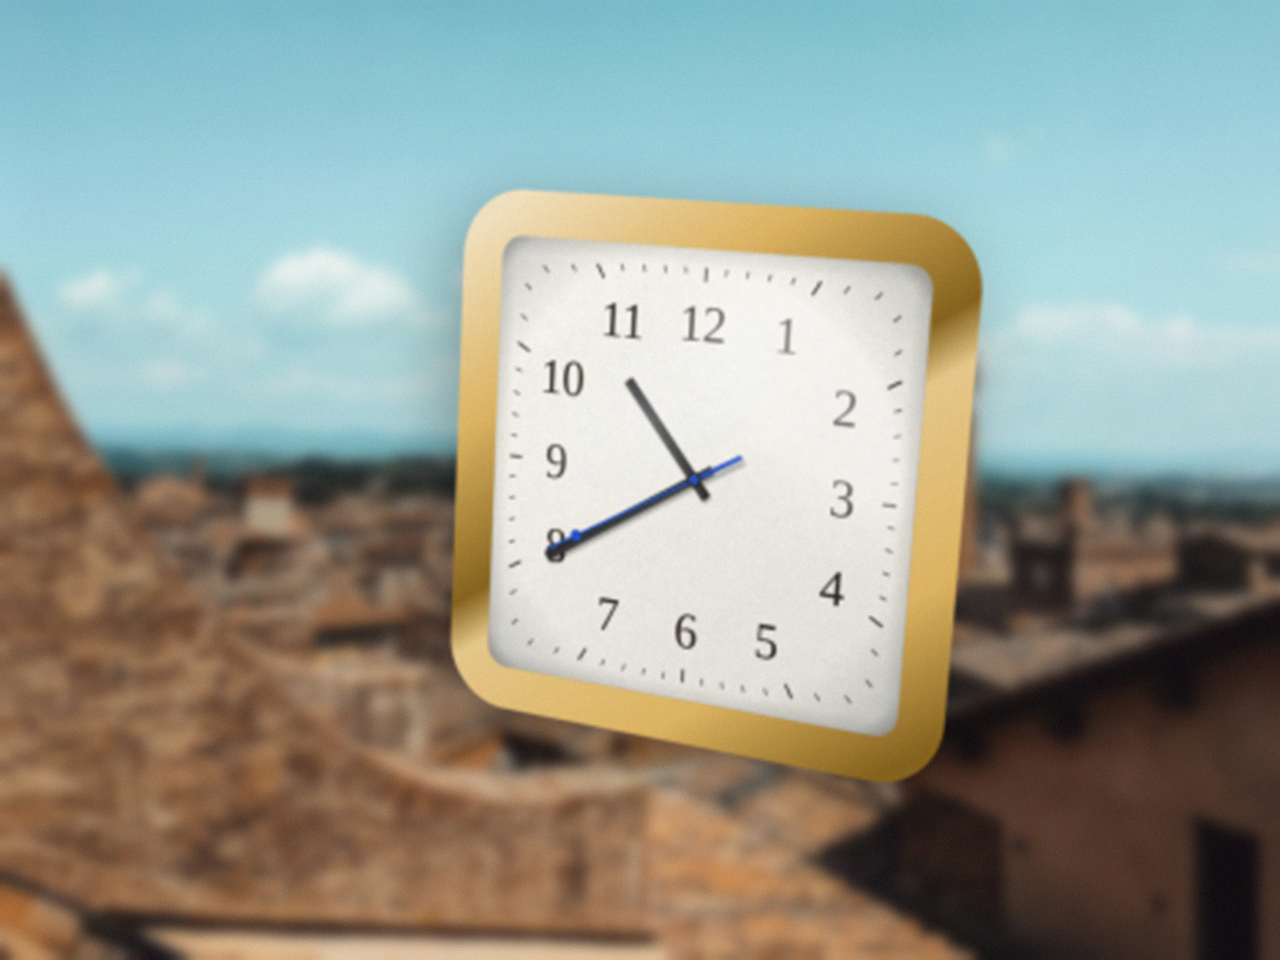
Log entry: 10:39:40
